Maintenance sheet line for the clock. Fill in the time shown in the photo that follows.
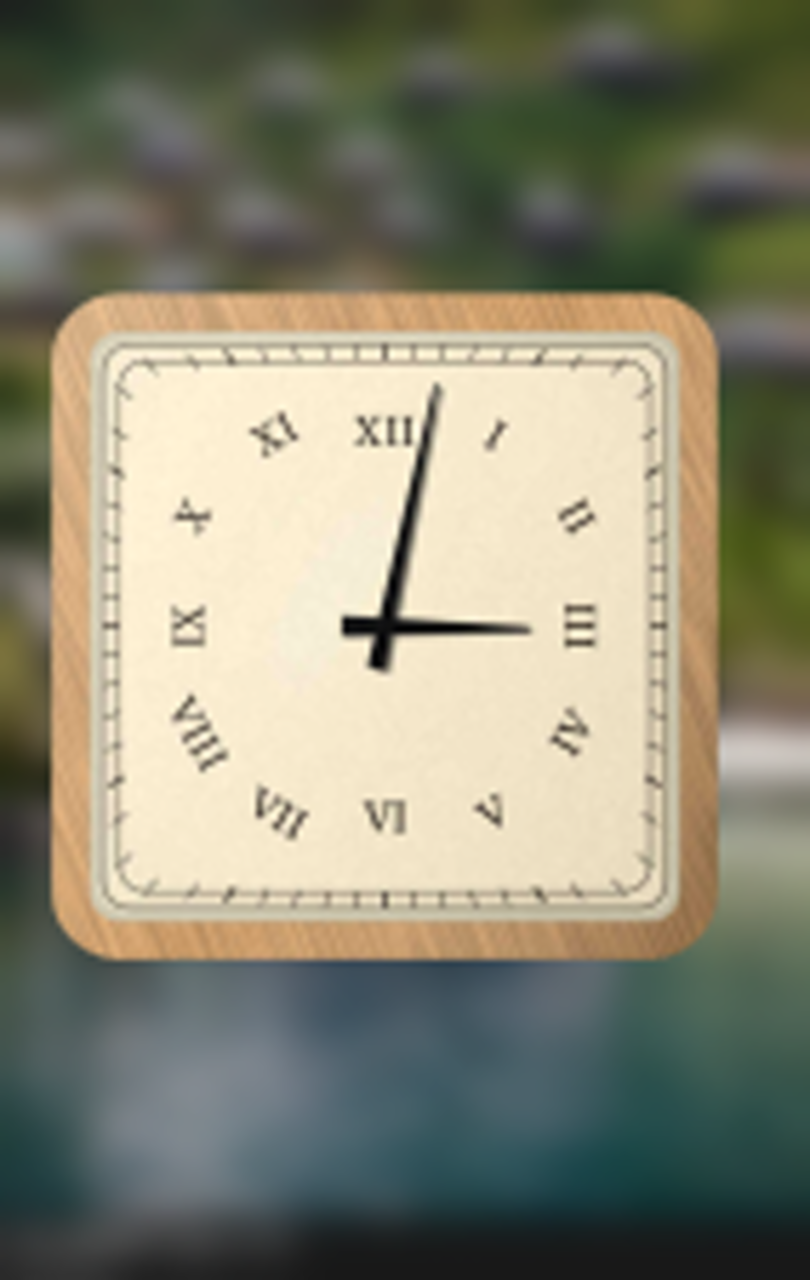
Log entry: 3:02
